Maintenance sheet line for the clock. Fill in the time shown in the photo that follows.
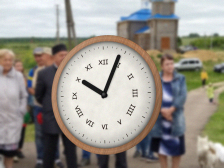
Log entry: 10:04
